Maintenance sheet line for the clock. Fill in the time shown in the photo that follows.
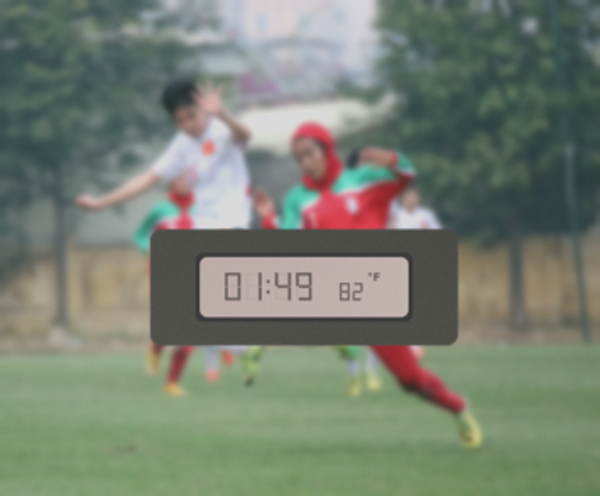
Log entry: 1:49
